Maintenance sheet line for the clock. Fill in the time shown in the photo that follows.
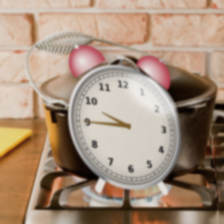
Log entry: 9:45
